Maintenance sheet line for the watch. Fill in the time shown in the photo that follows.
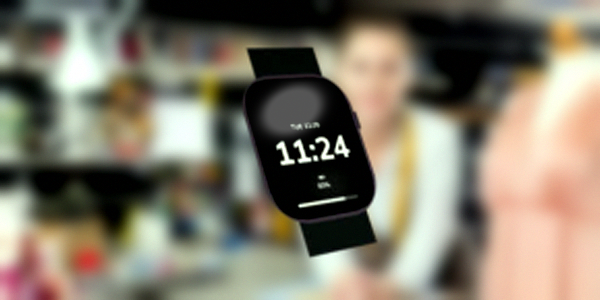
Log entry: 11:24
